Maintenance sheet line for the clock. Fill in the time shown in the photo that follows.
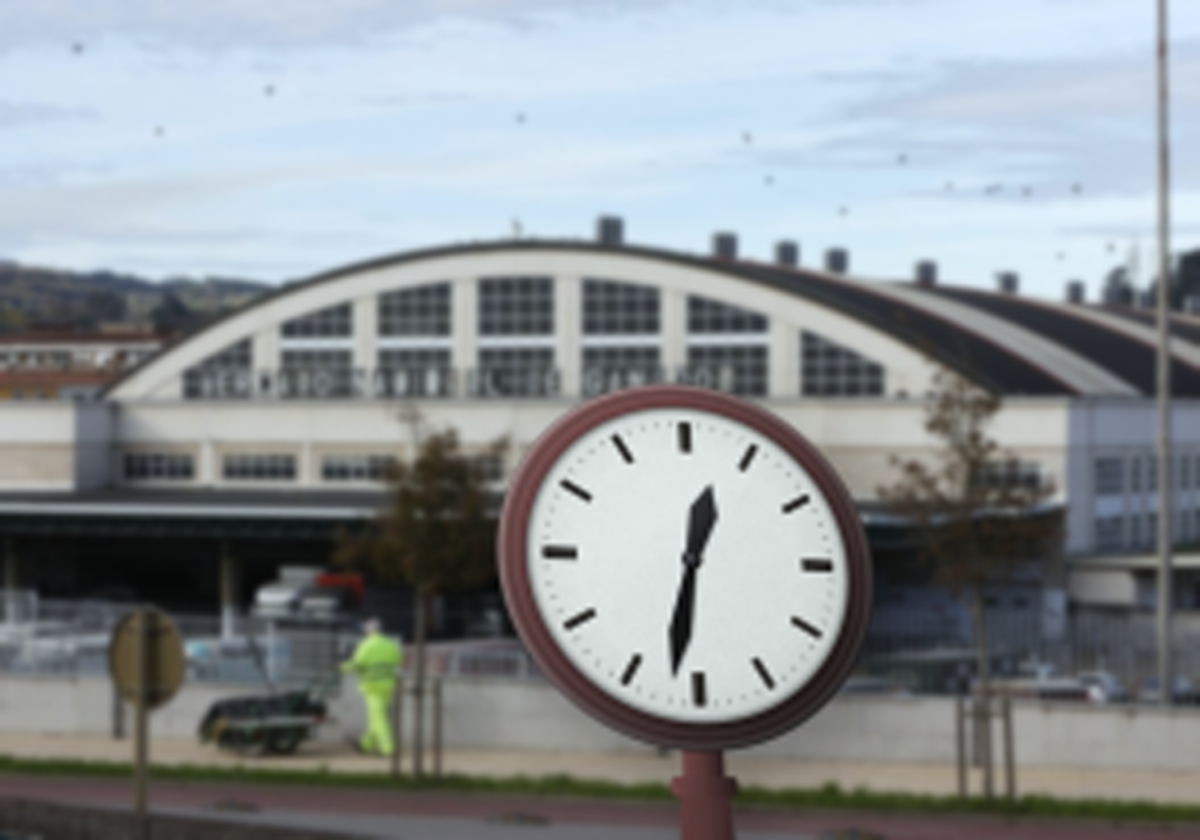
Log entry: 12:32
